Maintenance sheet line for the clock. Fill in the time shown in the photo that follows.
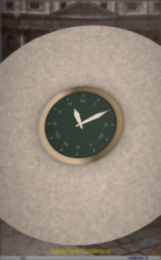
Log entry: 11:10
